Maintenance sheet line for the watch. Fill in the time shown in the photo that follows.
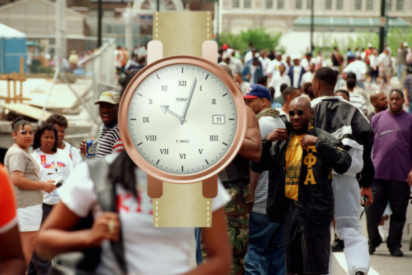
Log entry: 10:03
